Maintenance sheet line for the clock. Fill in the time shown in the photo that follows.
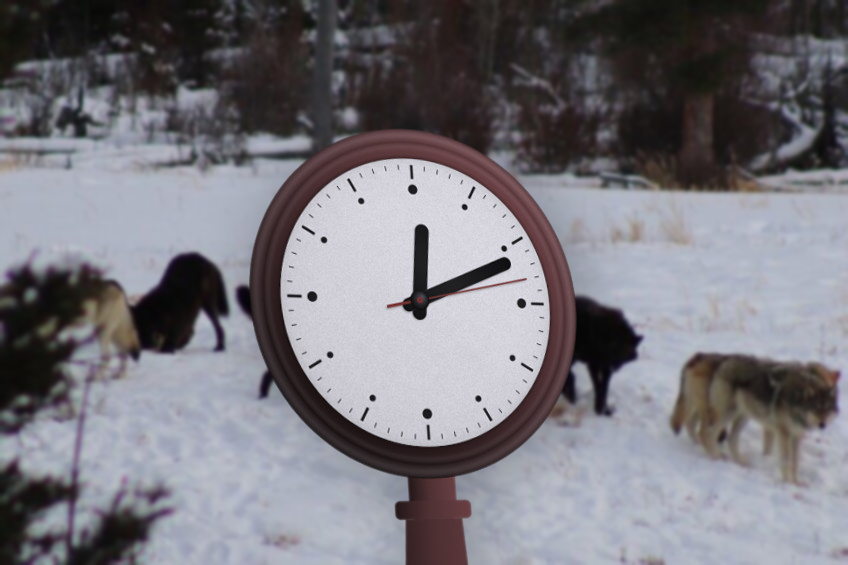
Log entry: 12:11:13
